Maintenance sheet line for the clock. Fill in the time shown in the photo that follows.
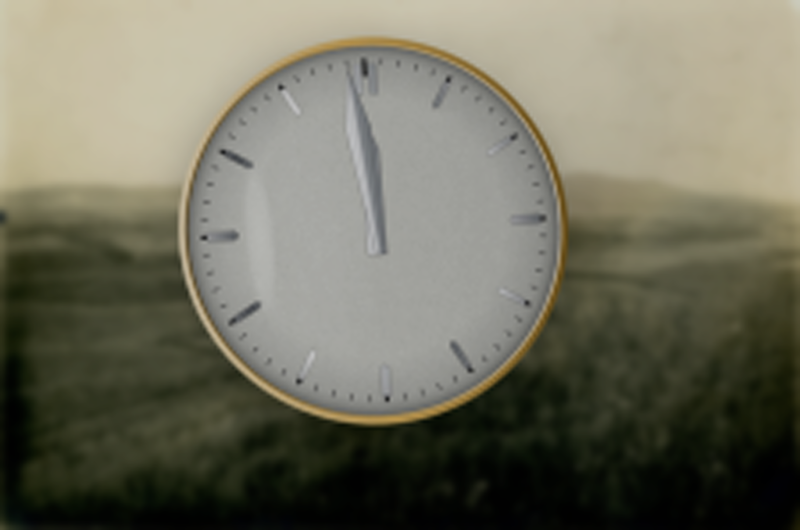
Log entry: 11:59
